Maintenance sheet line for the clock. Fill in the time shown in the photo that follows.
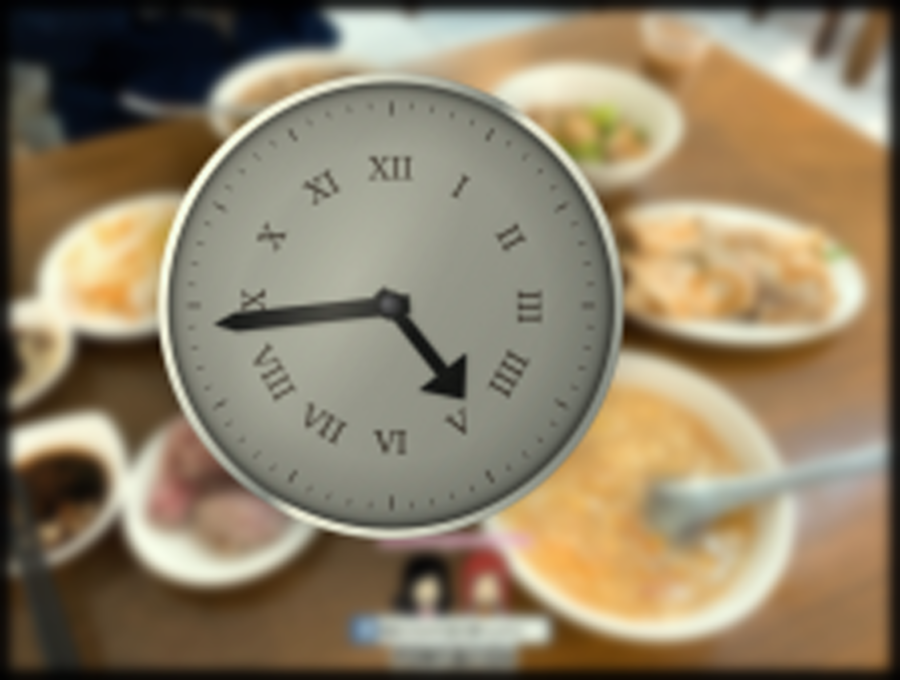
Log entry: 4:44
